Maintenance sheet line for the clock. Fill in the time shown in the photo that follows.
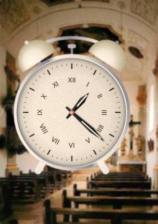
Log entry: 1:22
